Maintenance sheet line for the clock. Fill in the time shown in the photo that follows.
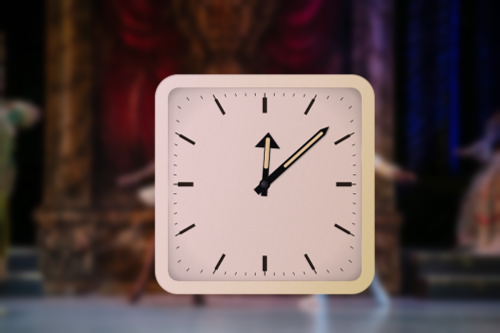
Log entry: 12:08
